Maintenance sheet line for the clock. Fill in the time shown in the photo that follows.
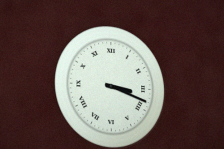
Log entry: 3:18
